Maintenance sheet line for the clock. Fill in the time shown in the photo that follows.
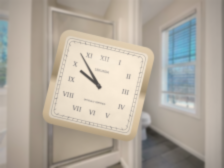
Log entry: 9:53
